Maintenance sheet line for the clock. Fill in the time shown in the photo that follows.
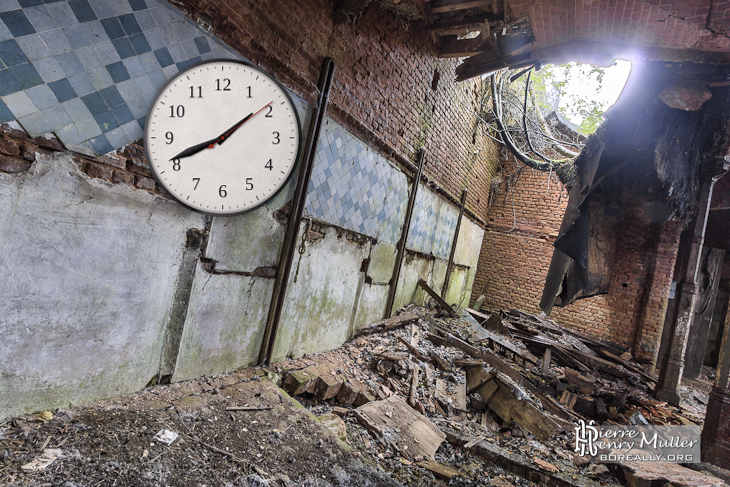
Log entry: 1:41:09
